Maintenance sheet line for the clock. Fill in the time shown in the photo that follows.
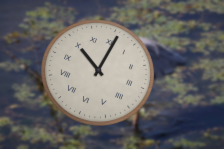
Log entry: 10:01
